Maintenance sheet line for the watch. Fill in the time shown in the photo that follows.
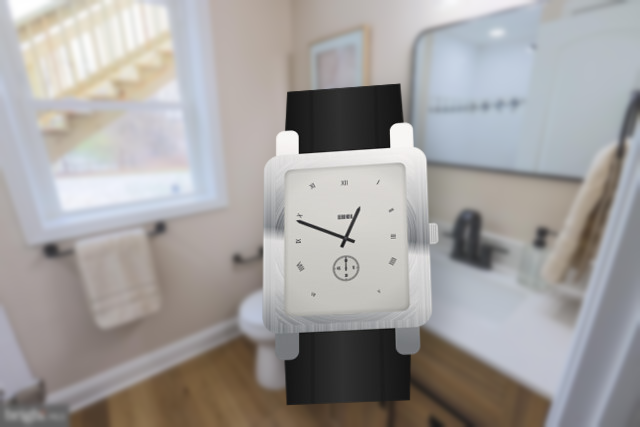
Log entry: 12:49
